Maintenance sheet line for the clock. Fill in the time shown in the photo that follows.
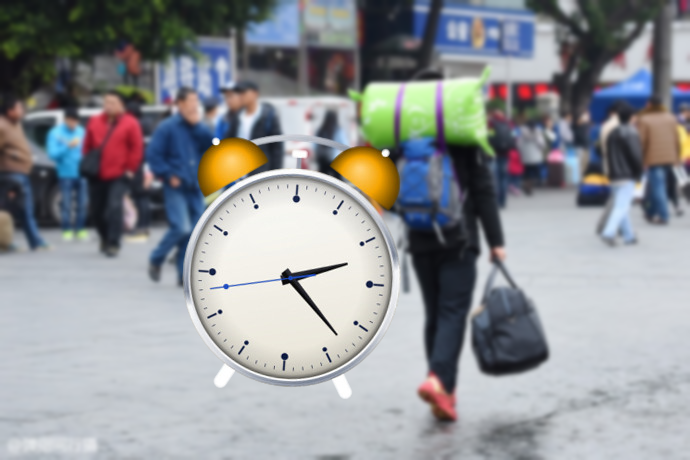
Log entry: 2:22:43
